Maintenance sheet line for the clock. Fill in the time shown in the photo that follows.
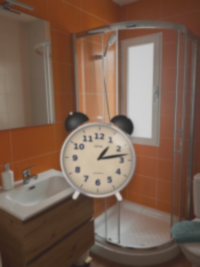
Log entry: 1:13
